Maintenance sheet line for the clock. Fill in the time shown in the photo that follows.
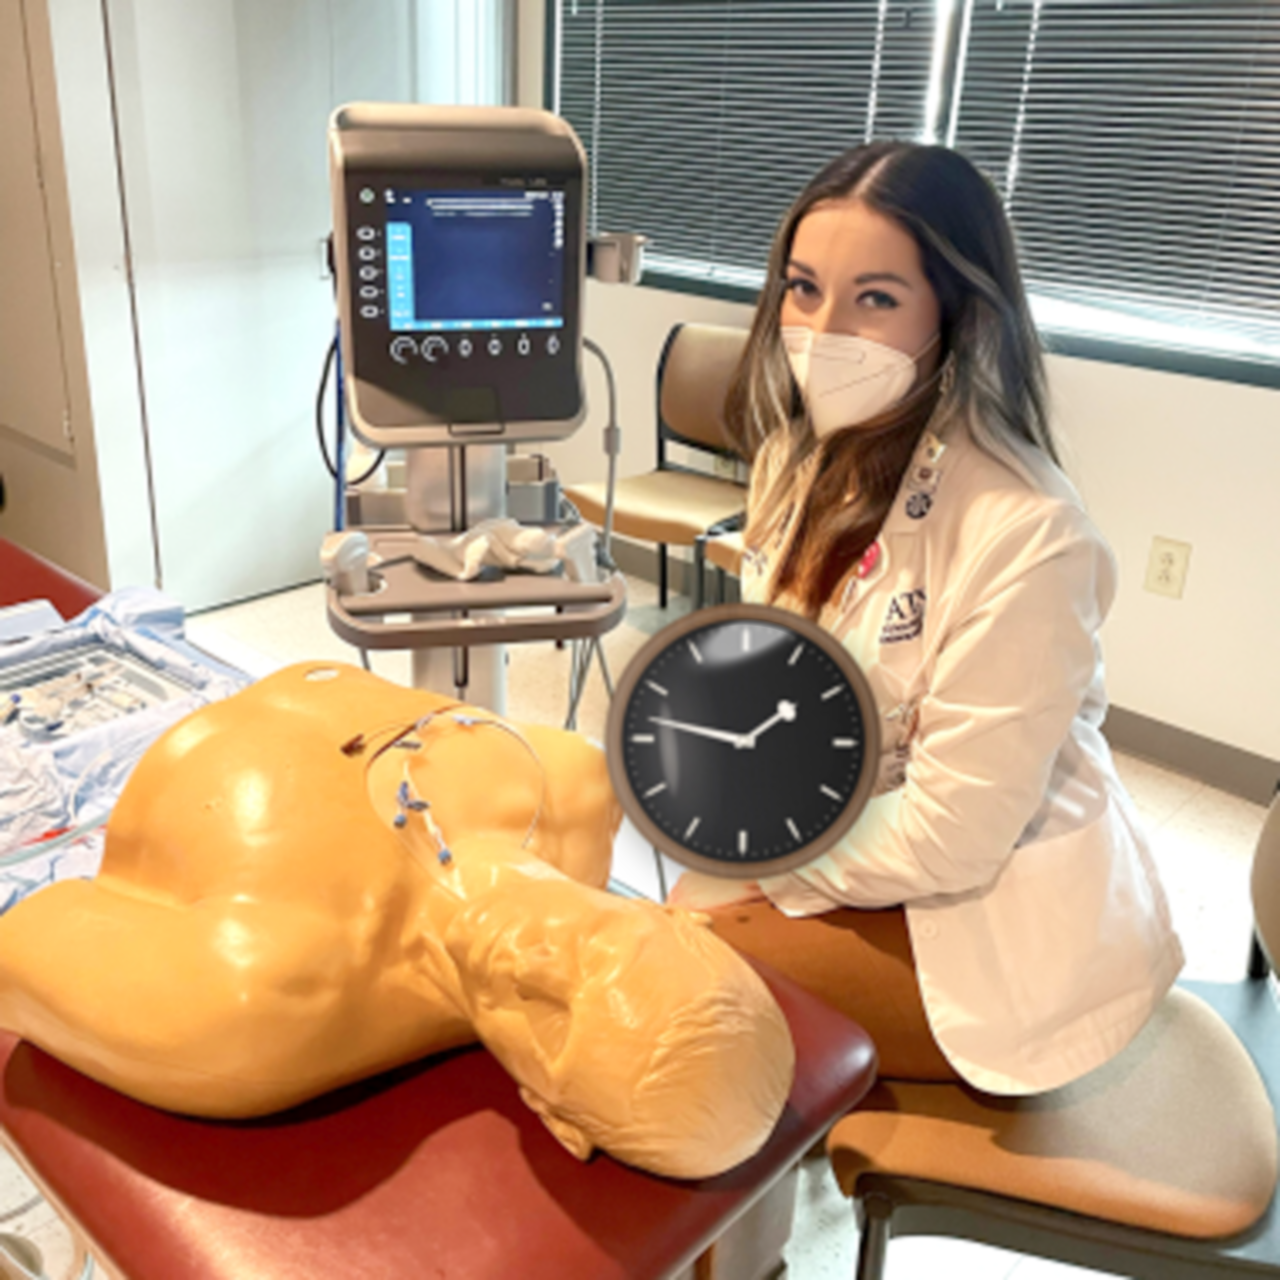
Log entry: 1:47
